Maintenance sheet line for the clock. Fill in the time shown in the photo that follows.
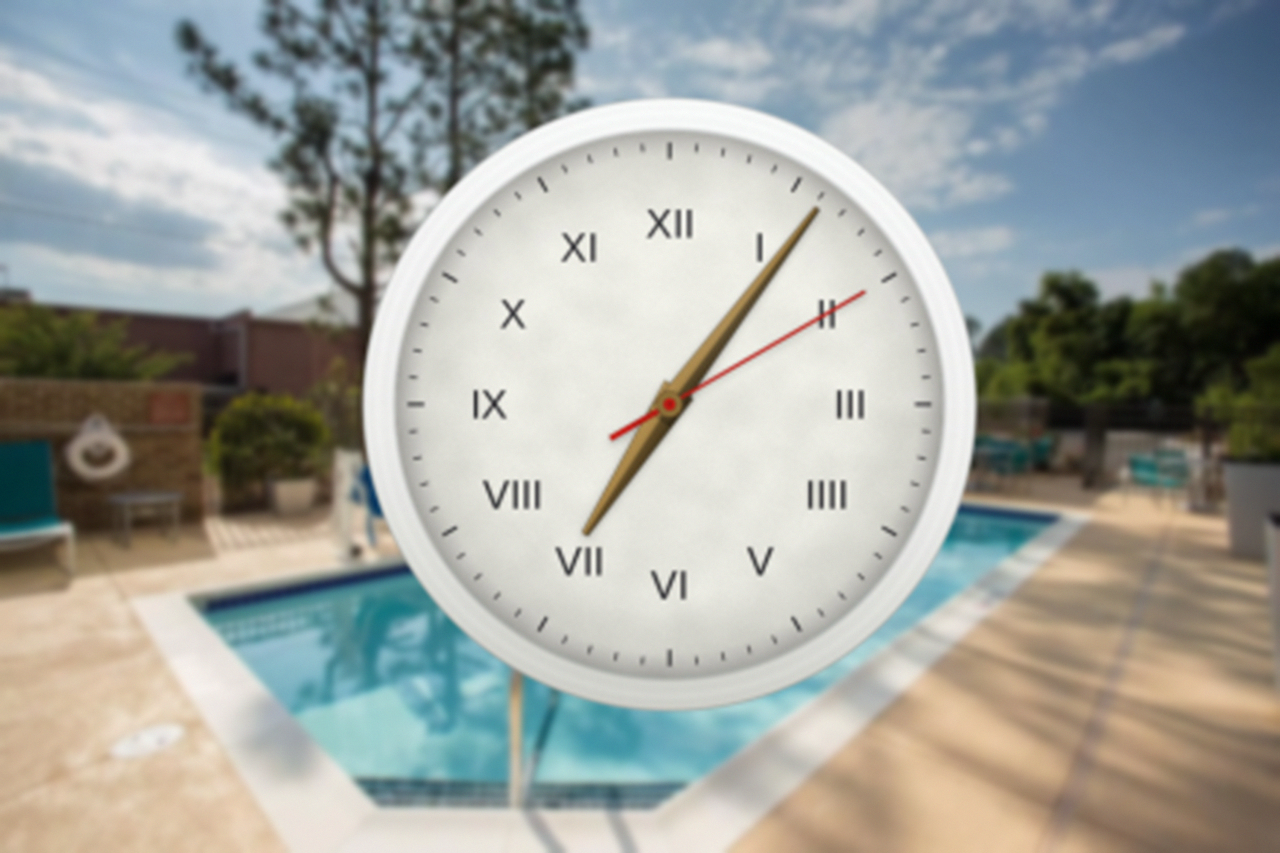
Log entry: 7:06:10
